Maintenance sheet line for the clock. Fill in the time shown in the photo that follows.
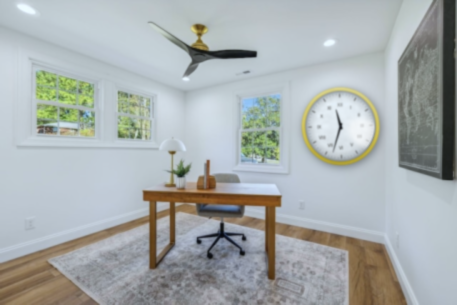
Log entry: 11:33
